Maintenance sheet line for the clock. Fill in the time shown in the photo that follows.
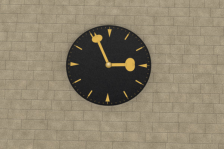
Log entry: 2:56
